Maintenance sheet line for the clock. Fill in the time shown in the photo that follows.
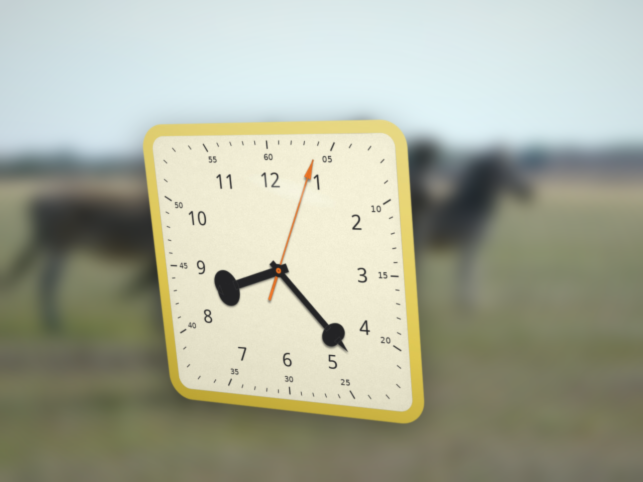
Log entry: 8:23:04
